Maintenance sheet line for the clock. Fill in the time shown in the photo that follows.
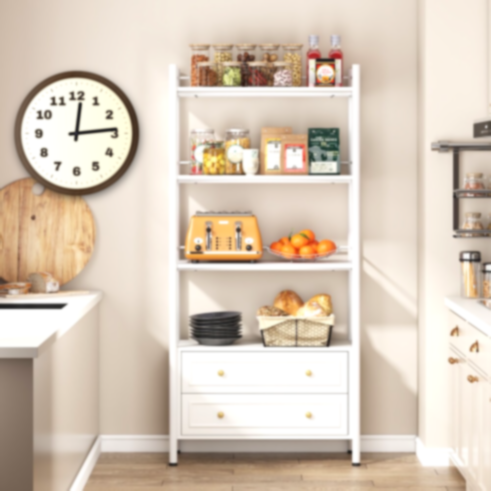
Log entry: 12:14
